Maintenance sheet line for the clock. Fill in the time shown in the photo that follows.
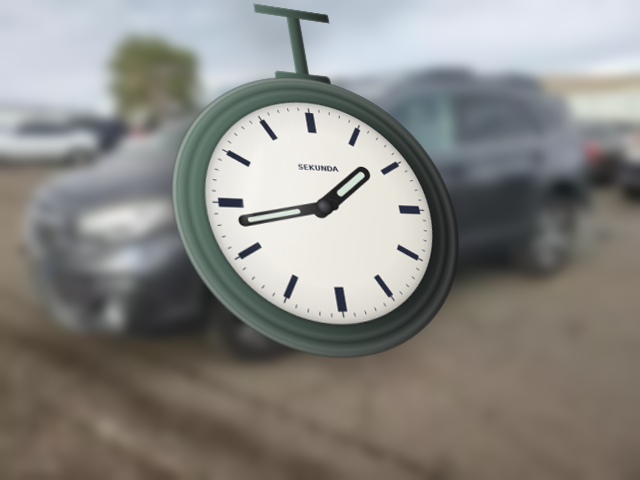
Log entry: 1:43
